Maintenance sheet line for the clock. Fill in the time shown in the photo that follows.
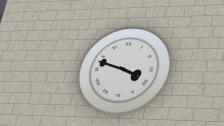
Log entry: 3:48
